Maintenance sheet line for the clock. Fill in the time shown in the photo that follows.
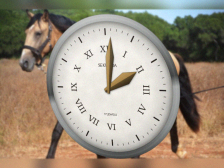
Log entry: 2:01
